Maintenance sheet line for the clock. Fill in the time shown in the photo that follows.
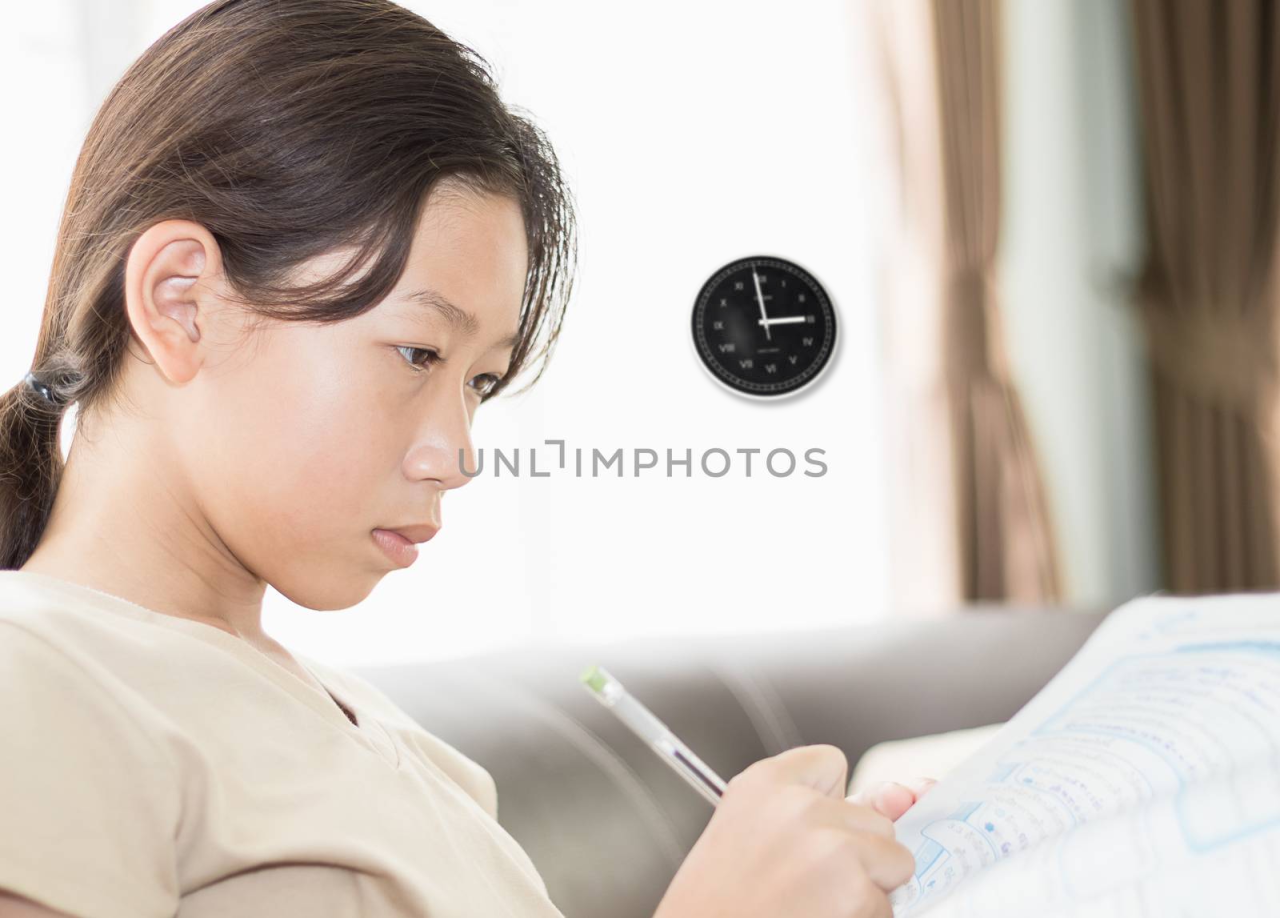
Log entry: 2:58:59
